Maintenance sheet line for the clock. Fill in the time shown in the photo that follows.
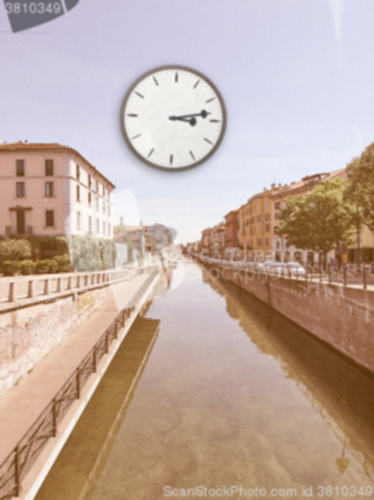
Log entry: 3:13
